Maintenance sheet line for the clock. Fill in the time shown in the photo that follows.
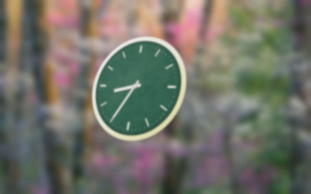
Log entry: 8:35
